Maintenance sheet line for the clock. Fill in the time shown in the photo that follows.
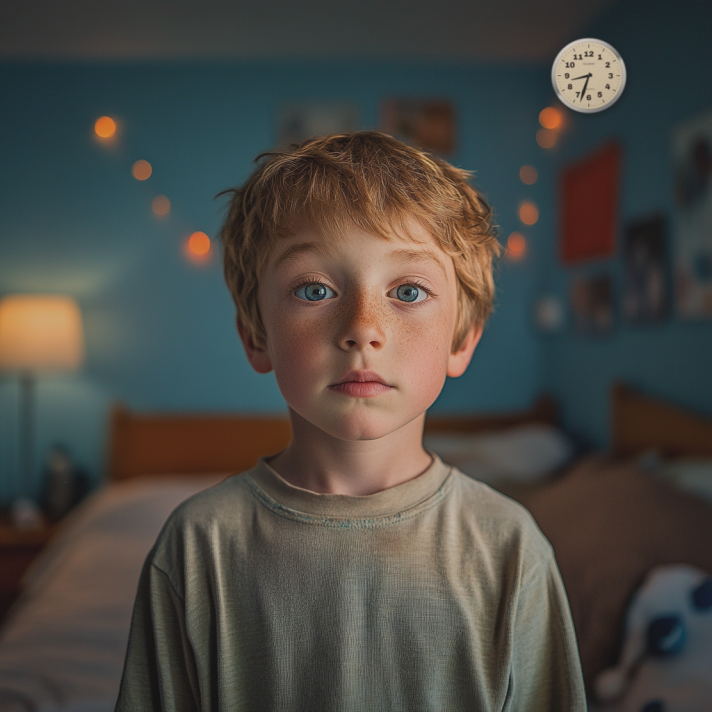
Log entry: 8:33
